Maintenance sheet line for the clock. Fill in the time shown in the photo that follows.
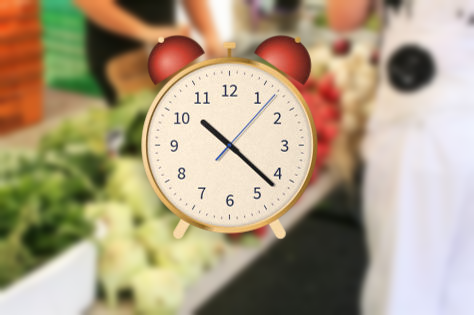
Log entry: 10:22:07
